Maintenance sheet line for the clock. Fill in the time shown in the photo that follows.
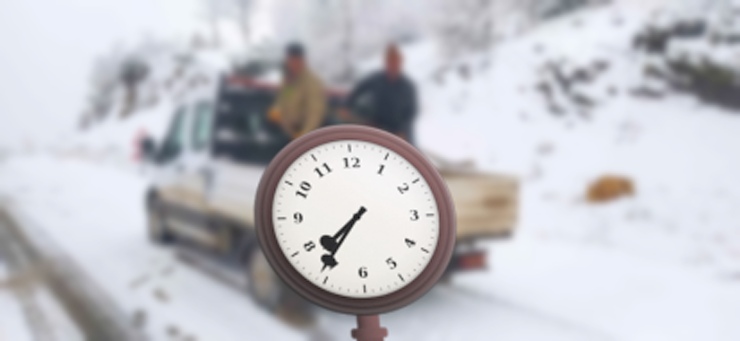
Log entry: 7:36
